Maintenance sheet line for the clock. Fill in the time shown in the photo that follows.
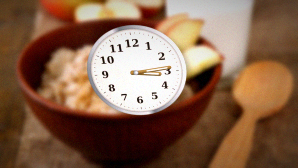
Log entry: 3:14
